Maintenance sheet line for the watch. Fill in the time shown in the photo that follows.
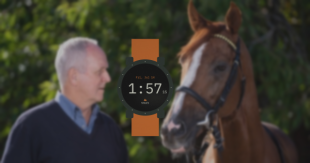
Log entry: 1:57
